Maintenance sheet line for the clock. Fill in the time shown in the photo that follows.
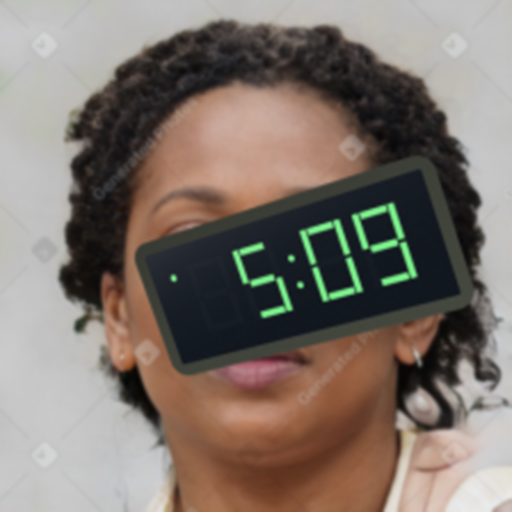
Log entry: 5:09
